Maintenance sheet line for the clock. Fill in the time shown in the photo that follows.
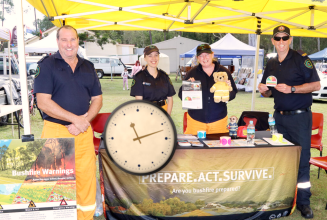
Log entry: 11:12
